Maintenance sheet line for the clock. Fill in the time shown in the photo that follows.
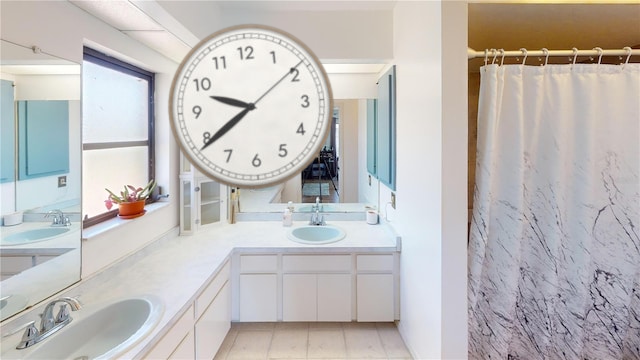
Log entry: 9:39:09
